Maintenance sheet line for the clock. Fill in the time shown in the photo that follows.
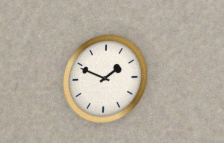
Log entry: 1:49
